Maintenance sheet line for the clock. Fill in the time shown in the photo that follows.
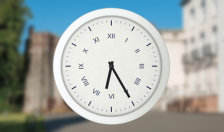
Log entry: 6:25
